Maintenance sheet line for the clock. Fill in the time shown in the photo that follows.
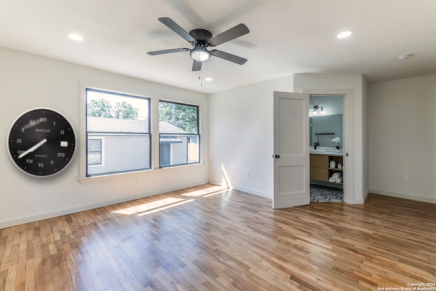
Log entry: 7:39
